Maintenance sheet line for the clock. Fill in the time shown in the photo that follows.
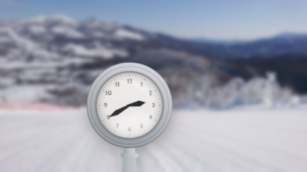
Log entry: 2:40
